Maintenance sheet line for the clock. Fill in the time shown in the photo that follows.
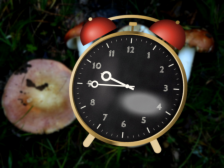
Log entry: 9:45
